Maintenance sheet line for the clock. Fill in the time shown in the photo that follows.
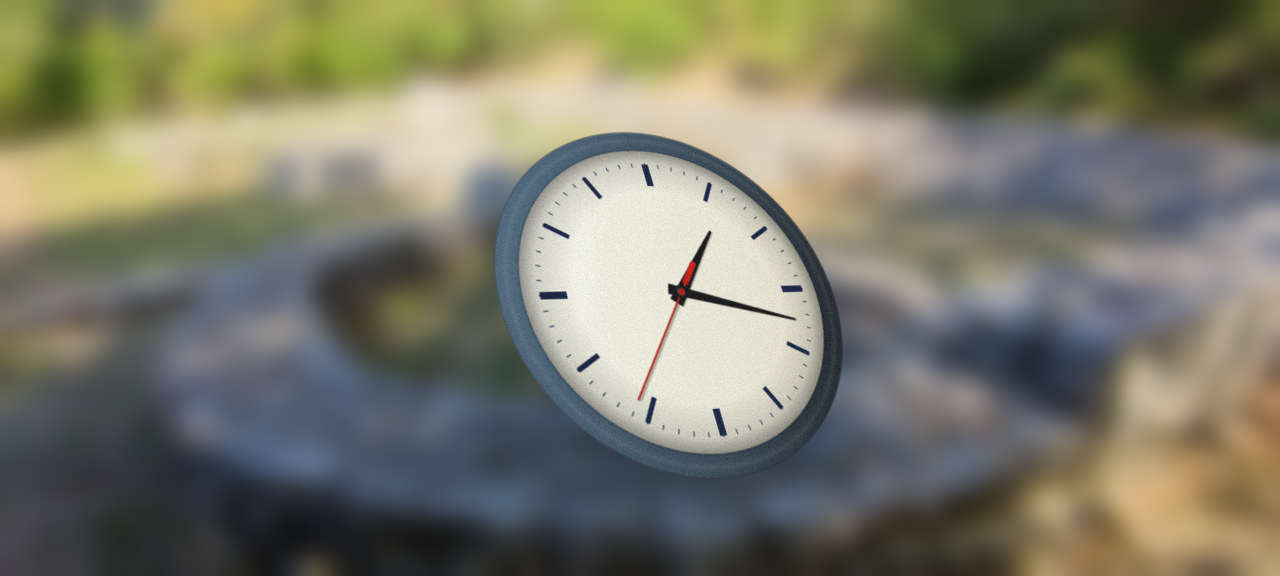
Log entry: 1:17:36
